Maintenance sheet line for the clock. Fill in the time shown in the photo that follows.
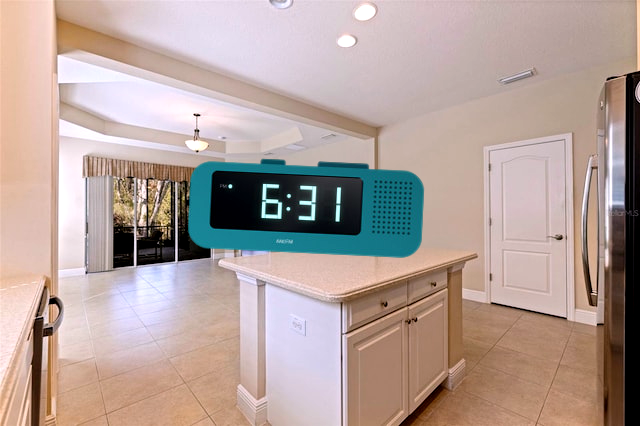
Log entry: 6:31
